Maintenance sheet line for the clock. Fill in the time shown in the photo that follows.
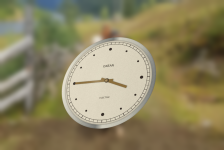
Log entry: 3:45
